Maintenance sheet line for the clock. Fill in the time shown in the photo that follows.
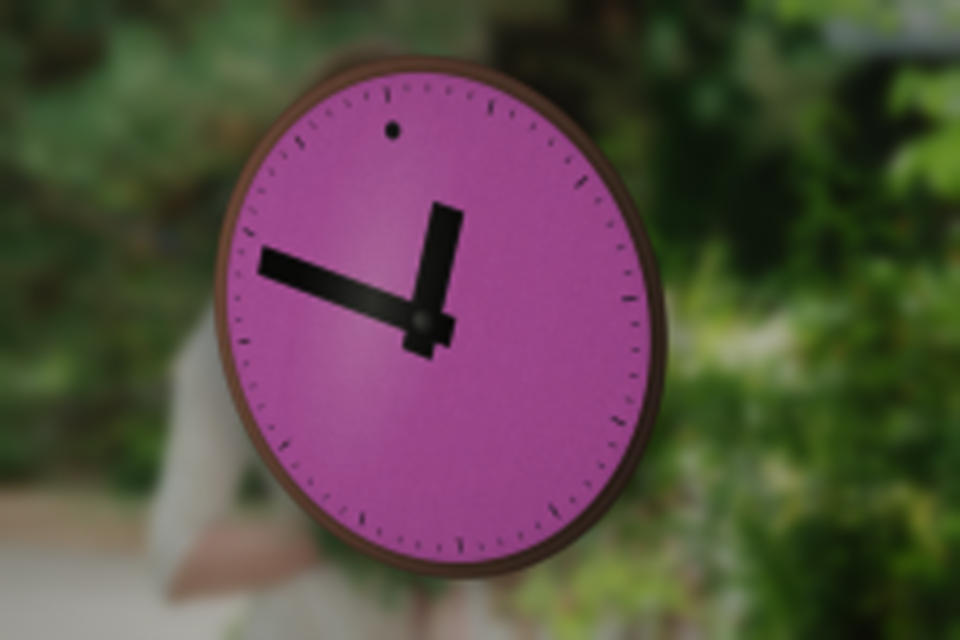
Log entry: 12:49
